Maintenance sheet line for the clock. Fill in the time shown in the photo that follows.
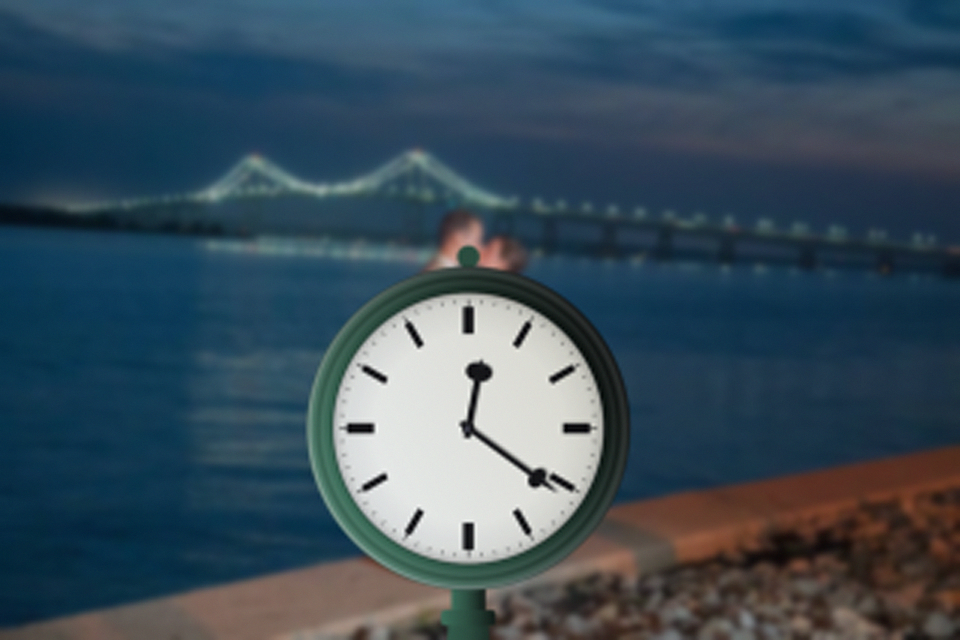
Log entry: 12:21
